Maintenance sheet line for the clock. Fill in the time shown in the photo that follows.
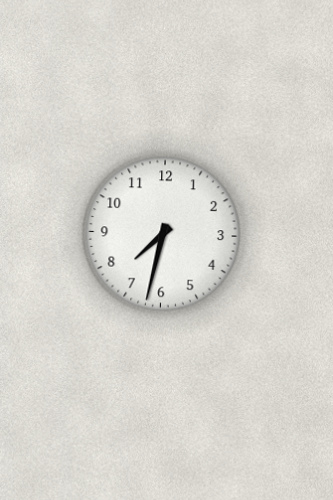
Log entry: 7:32
